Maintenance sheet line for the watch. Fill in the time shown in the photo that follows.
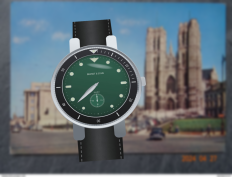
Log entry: 7:38
